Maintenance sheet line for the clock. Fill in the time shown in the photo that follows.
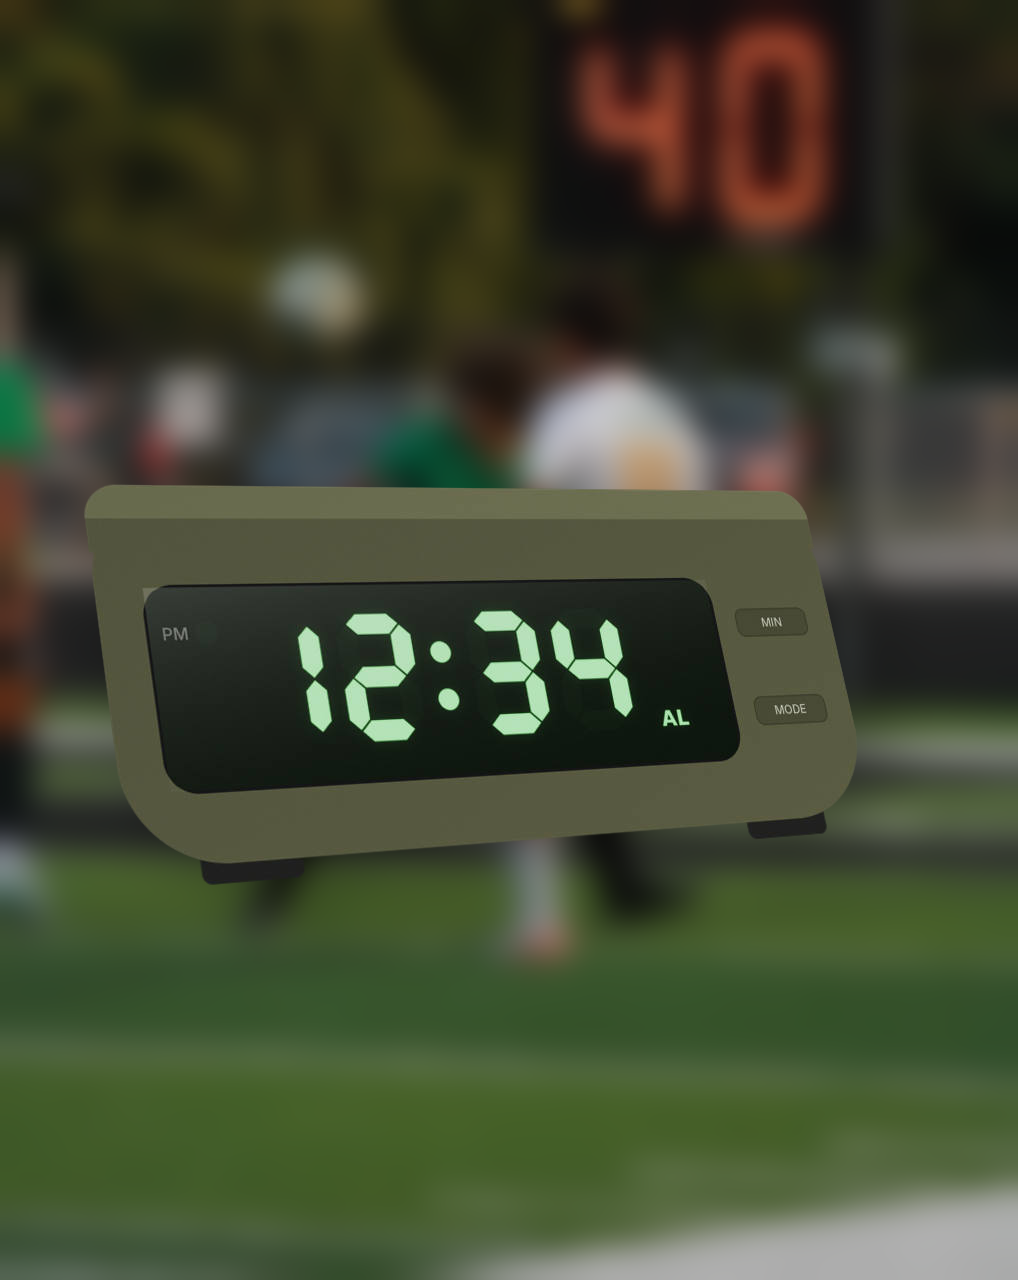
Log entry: 12:34
